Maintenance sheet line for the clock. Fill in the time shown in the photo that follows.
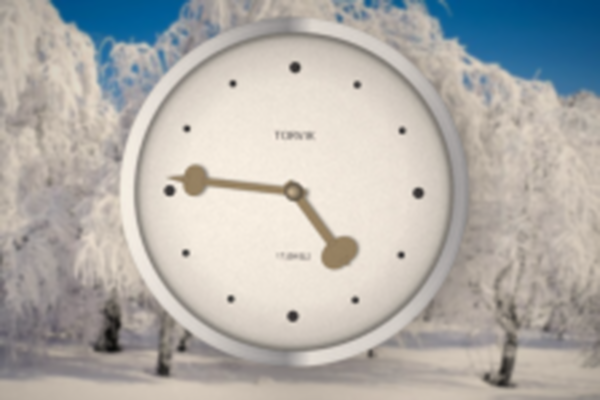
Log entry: 4:46
